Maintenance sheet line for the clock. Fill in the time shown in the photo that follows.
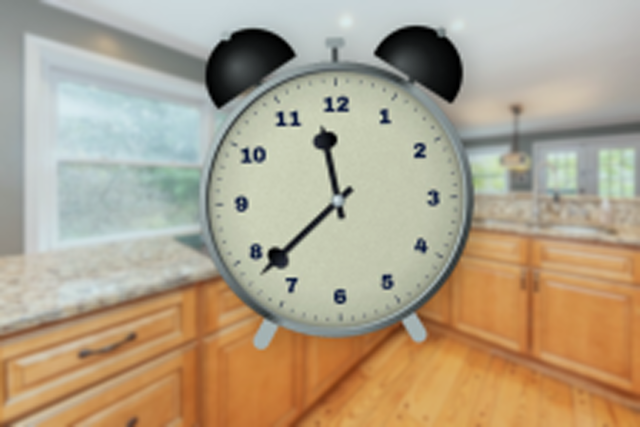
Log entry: 11:38
